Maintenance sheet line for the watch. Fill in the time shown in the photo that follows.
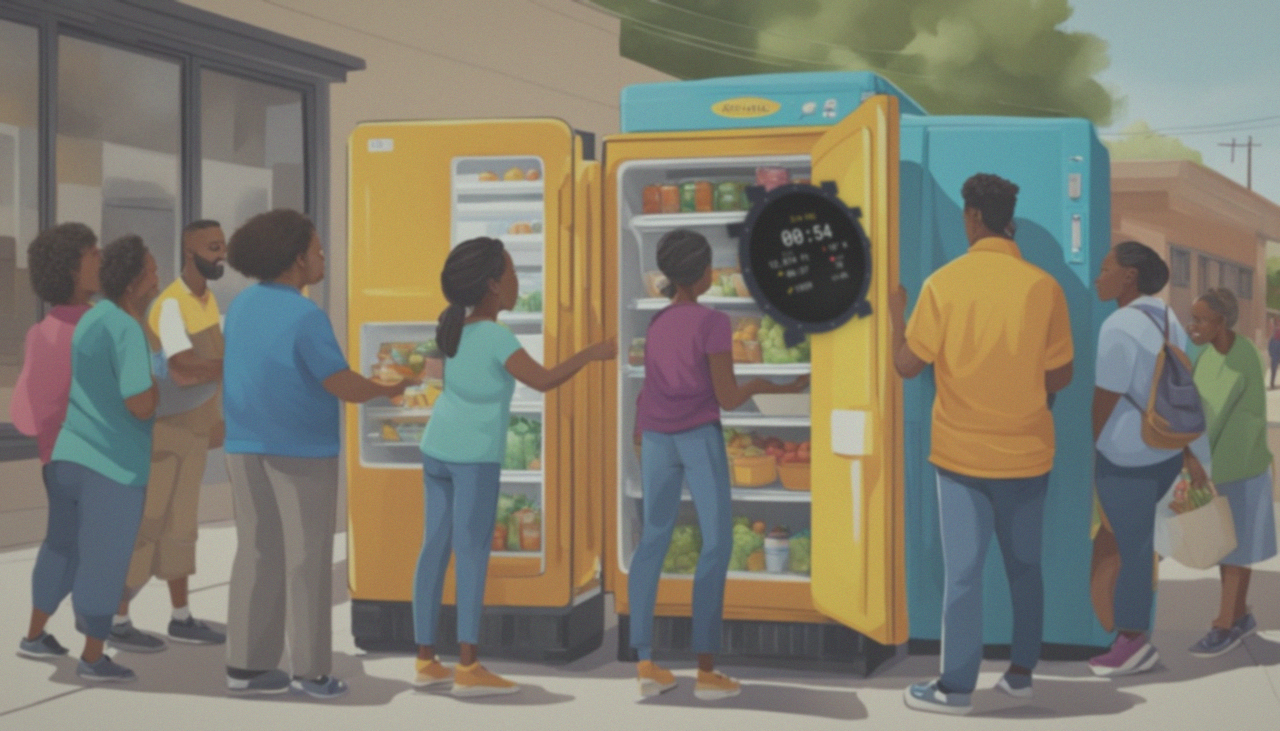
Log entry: 0:54
